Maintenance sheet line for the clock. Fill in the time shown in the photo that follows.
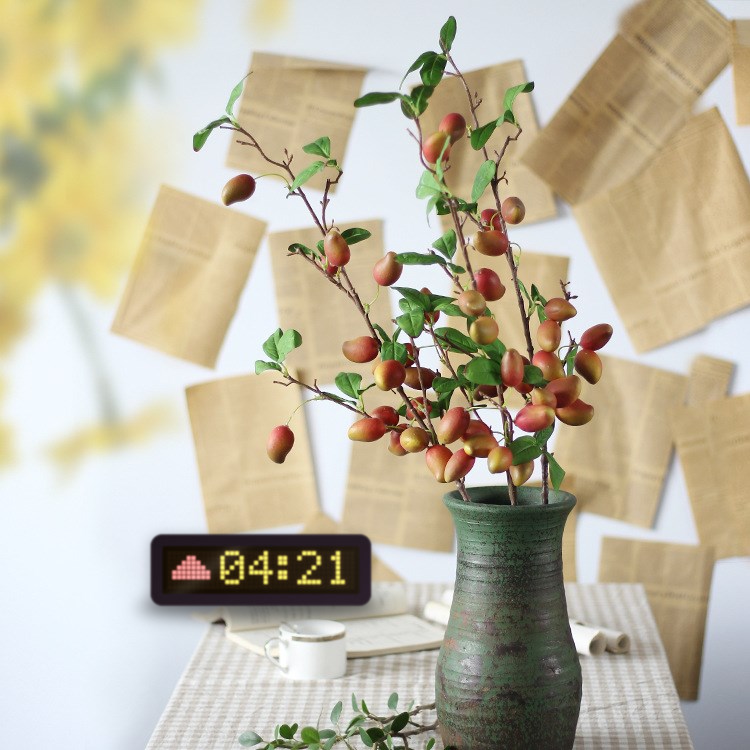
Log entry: 4:21
